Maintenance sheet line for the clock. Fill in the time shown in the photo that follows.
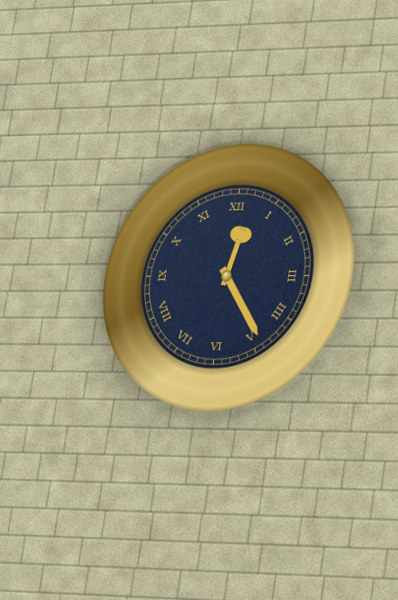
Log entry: 12:24
